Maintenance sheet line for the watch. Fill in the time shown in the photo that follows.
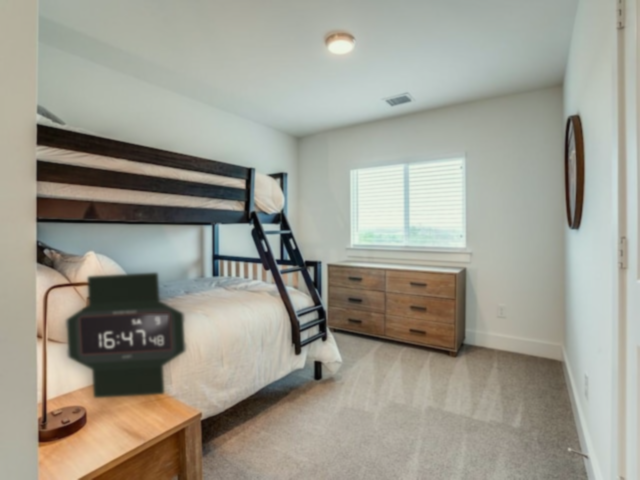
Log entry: 16:47
